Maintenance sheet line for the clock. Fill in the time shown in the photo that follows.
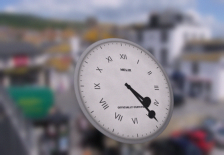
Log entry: 4:24
